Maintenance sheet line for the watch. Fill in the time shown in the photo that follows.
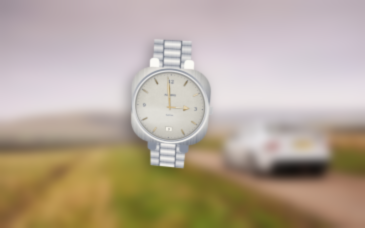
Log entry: 2:59
